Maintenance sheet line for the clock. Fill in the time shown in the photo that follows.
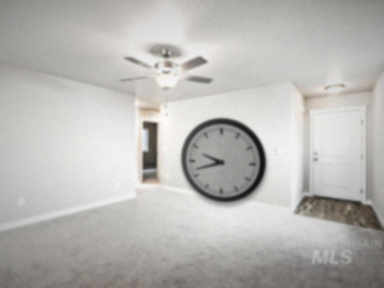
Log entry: 9:42
